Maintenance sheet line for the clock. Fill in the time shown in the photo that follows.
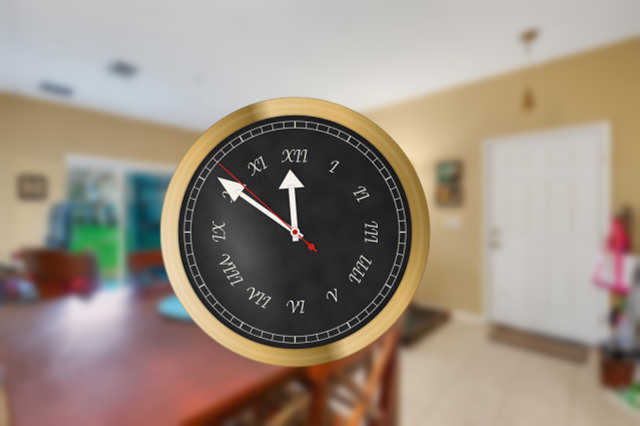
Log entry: 11:50:52
